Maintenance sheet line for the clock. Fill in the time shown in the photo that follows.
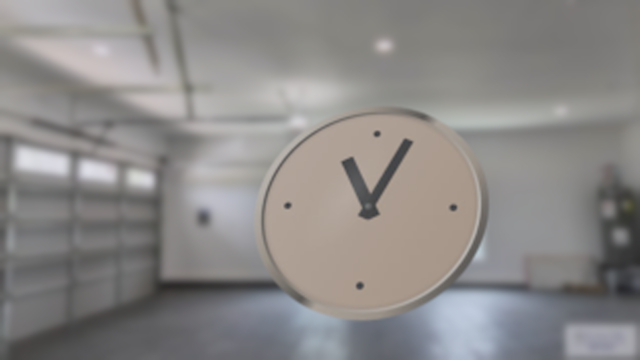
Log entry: 11:04
